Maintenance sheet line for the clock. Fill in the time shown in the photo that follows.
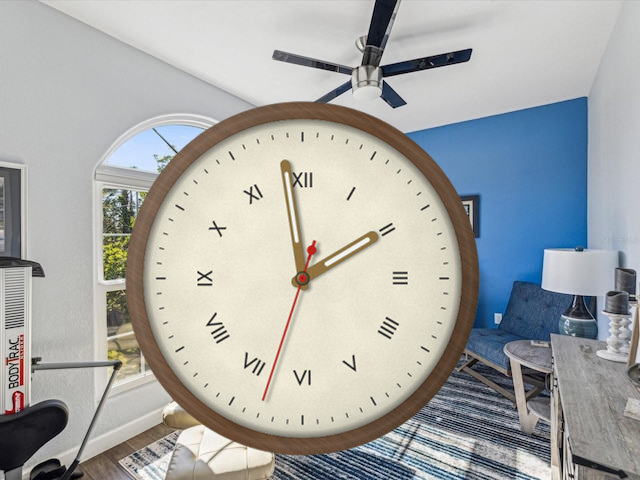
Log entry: 1:58:33
